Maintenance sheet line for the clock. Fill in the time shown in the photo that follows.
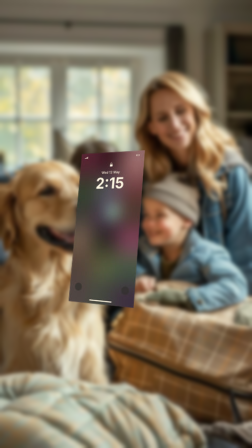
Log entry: 2:15
